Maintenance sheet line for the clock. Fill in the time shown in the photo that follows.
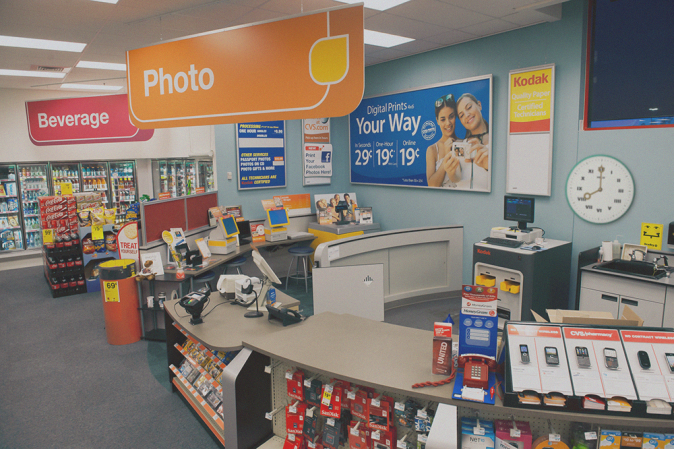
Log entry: 8:00
